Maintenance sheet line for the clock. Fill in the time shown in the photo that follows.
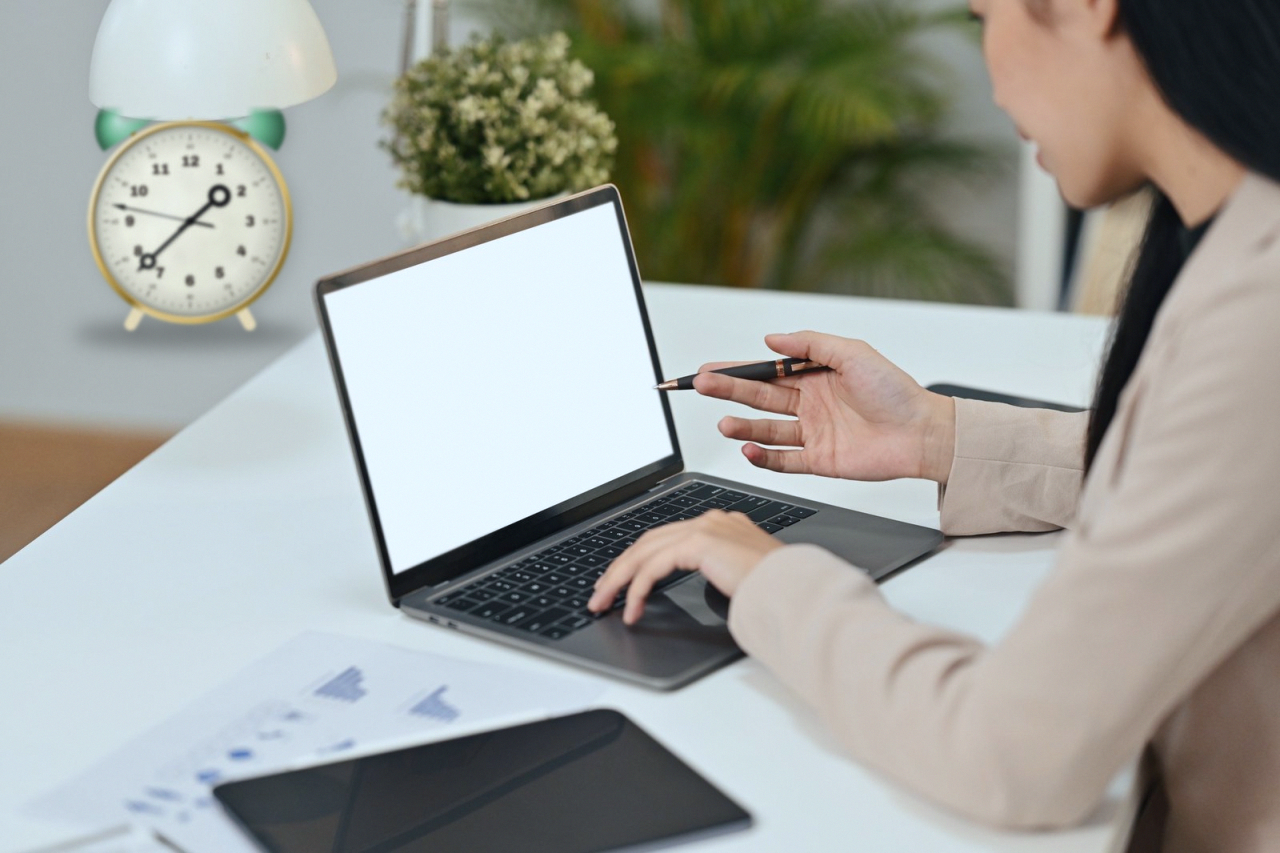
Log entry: 1:37:47
